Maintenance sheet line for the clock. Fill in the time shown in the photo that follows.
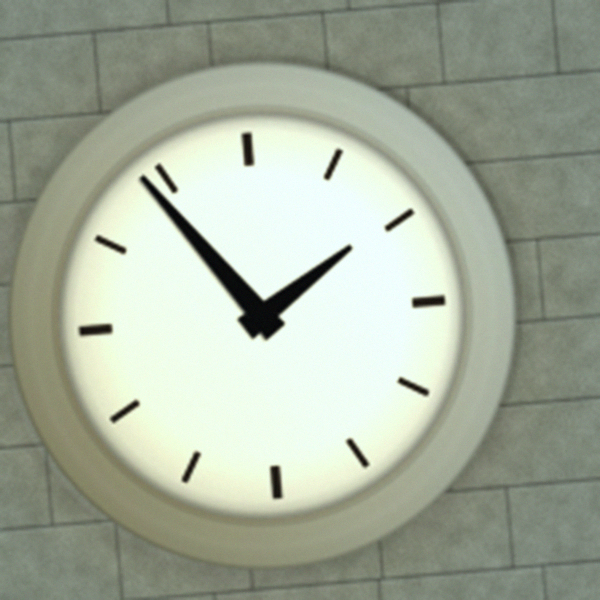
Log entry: 1:54
